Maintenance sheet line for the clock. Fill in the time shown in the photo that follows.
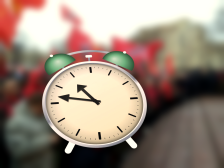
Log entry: 10:47
